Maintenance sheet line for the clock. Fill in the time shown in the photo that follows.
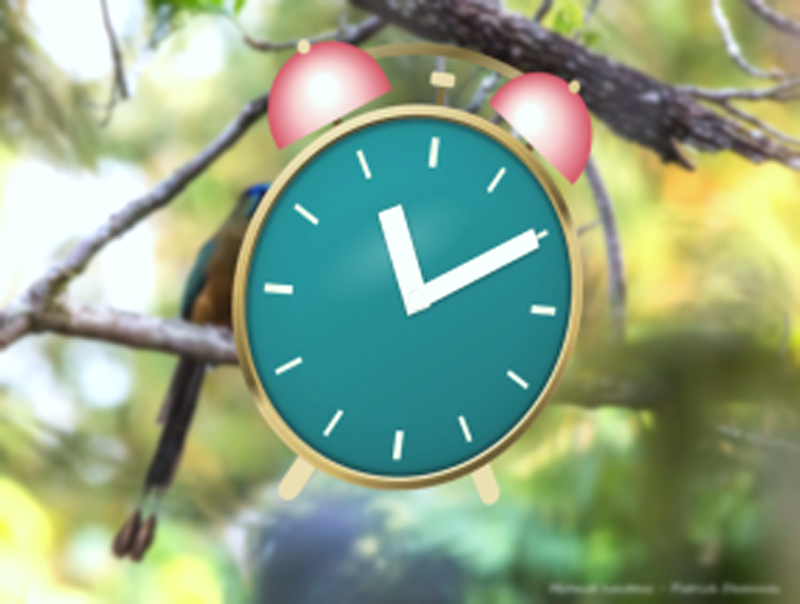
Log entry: 11:10
